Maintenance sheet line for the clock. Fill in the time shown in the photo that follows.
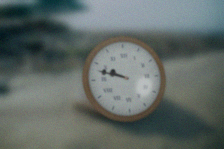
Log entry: 9:48
